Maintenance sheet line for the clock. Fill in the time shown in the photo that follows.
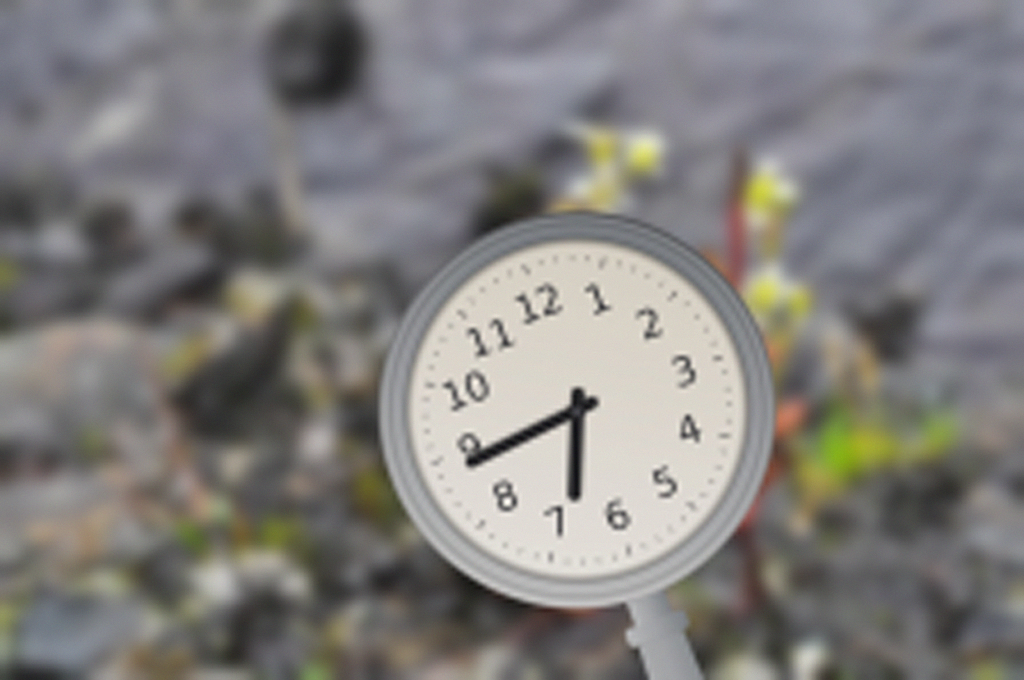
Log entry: 6:44
